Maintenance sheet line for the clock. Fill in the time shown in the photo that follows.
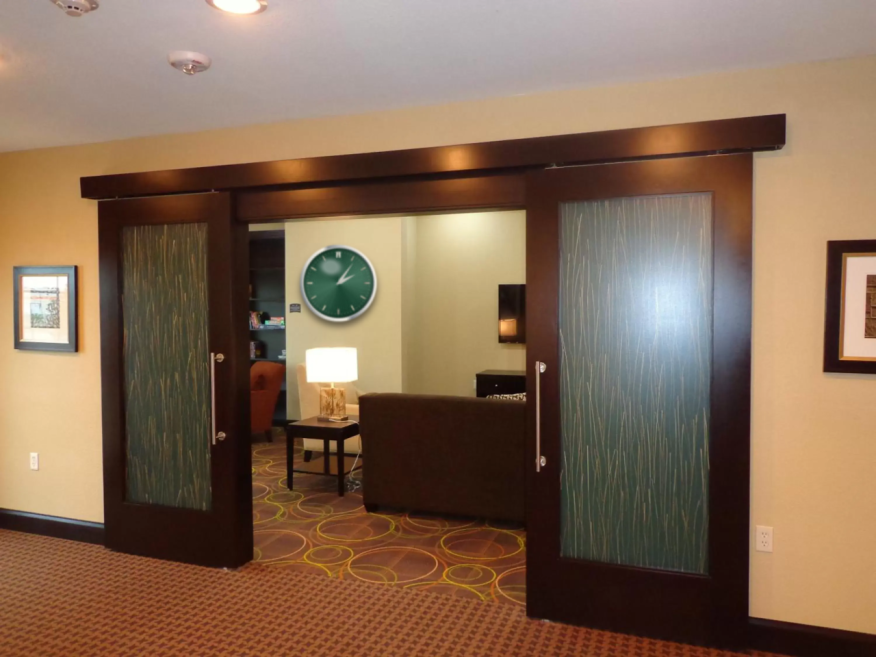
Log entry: 2:06
